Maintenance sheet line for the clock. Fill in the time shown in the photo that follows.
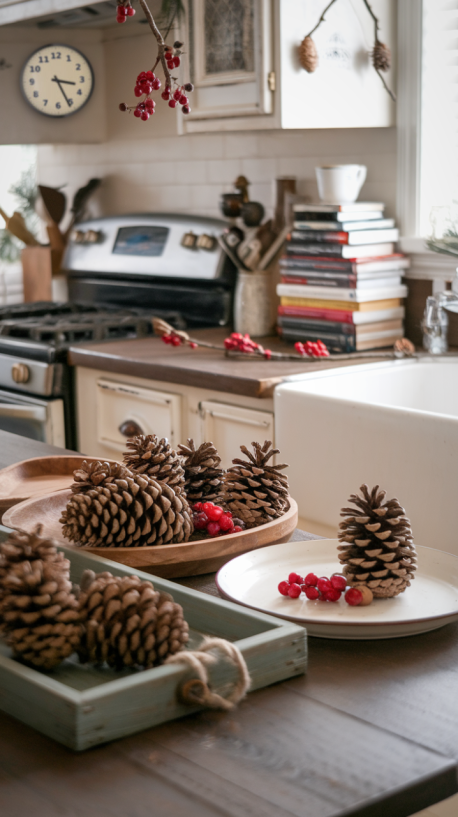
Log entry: 3:26
